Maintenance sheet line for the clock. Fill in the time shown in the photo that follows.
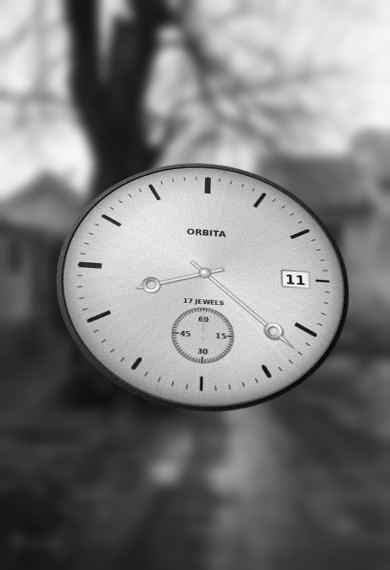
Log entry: 8:22
